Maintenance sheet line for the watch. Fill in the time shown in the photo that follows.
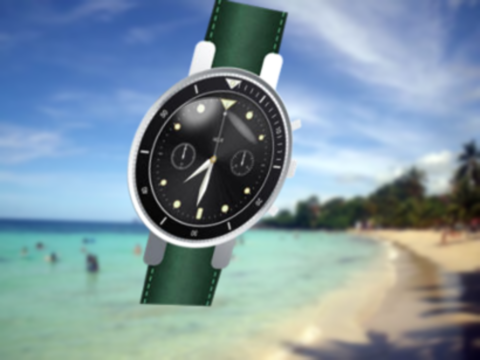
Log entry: 7:31
